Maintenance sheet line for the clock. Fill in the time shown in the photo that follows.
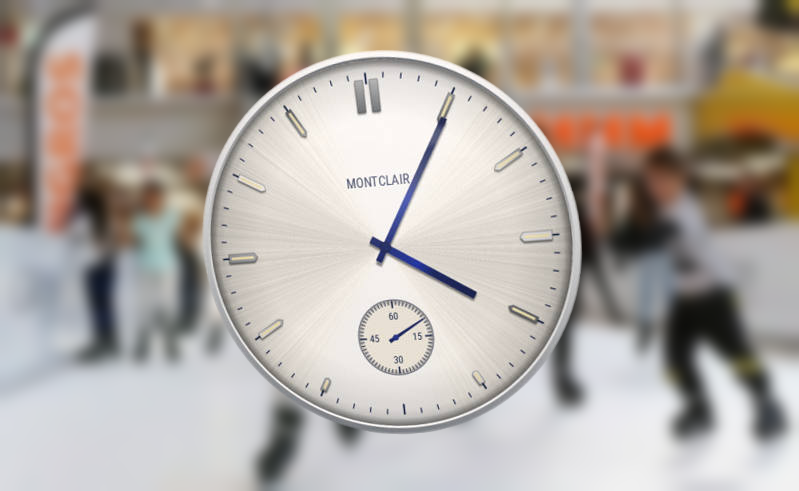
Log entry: 4:05:10
